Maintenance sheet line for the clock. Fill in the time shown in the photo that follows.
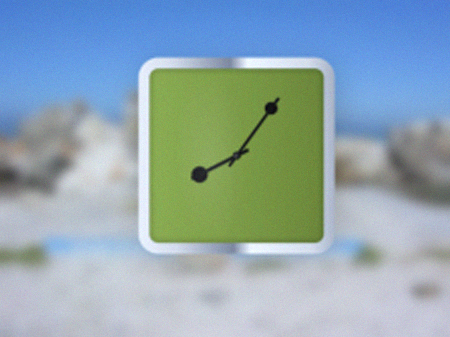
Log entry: 8:06
